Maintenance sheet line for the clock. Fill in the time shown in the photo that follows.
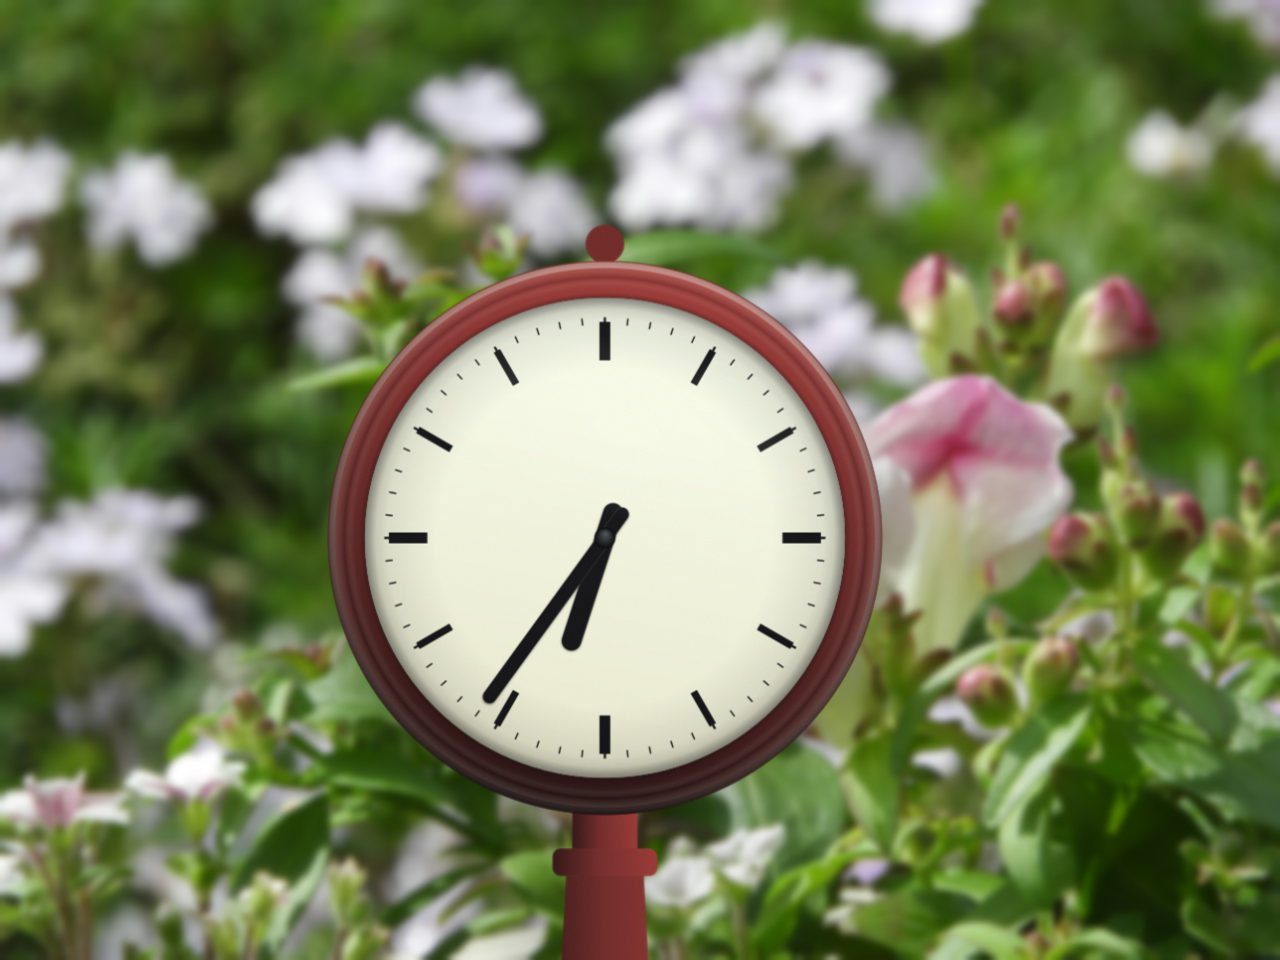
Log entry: 6:36
